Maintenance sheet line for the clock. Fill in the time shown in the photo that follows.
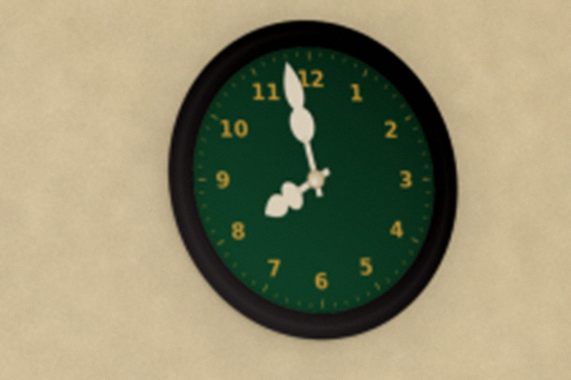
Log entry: 7:58
